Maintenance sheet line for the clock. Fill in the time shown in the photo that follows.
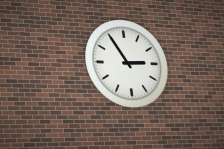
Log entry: 2:55
